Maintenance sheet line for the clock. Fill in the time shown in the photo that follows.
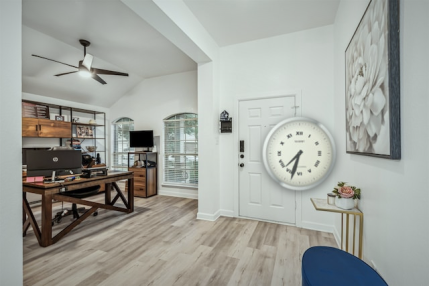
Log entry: 7:33
